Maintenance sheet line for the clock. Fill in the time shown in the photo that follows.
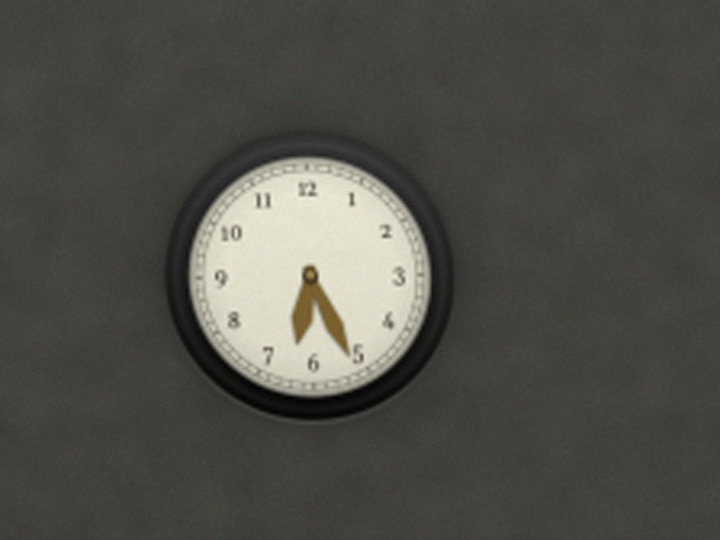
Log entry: 6:26
